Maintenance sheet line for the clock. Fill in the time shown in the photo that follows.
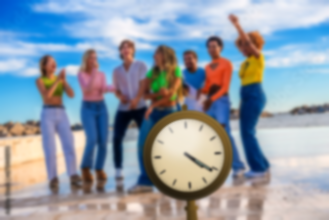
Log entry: 4:21
